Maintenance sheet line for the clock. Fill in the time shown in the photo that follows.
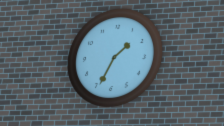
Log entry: 1:34
